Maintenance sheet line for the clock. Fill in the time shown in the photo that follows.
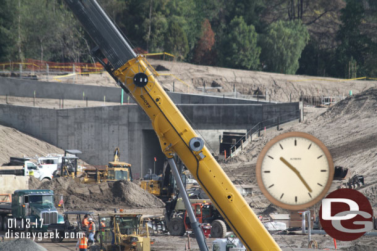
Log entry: 10:24
